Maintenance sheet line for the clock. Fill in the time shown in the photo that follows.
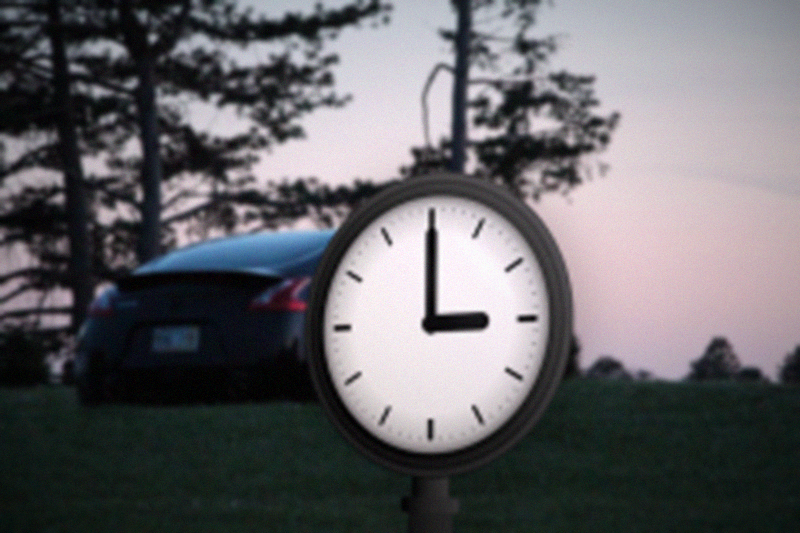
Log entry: 3:00
